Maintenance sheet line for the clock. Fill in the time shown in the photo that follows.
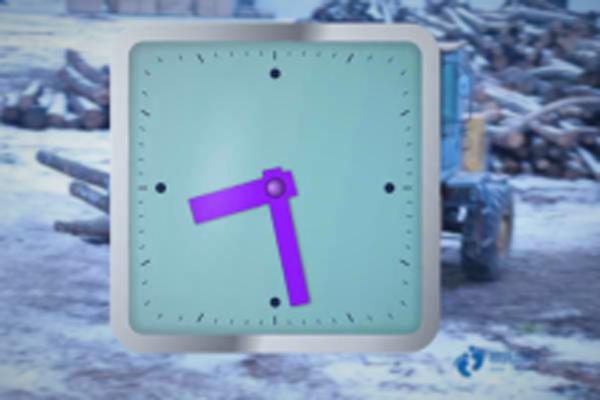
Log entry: 8:28
